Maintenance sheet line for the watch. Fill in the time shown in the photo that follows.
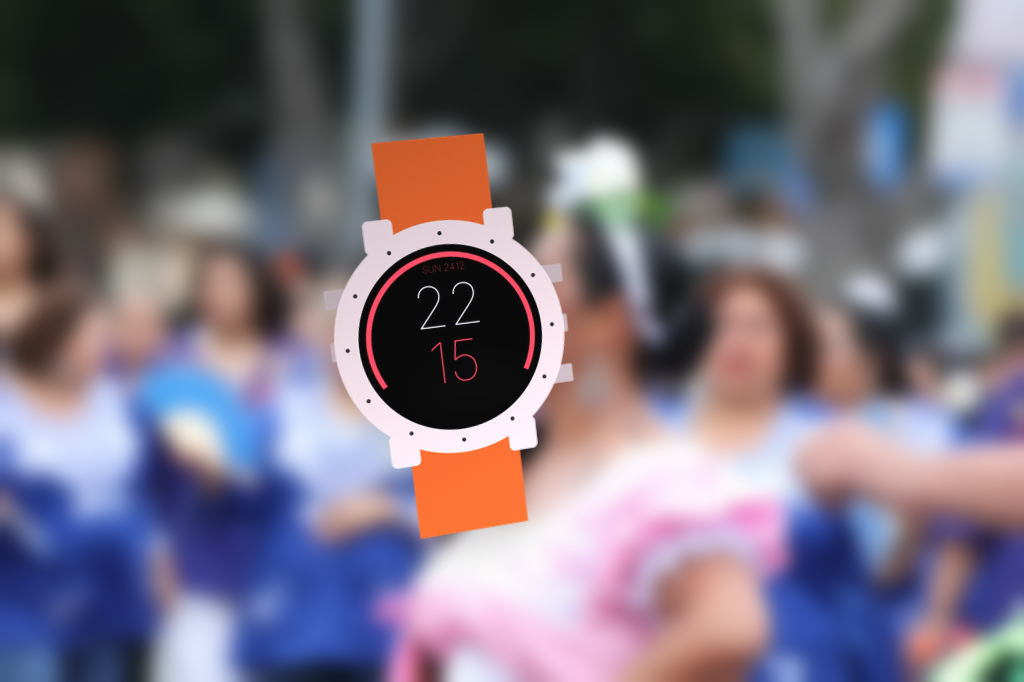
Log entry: 22:15
